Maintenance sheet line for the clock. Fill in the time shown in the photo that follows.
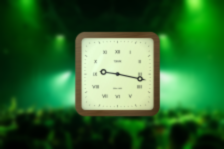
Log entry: 9:17
